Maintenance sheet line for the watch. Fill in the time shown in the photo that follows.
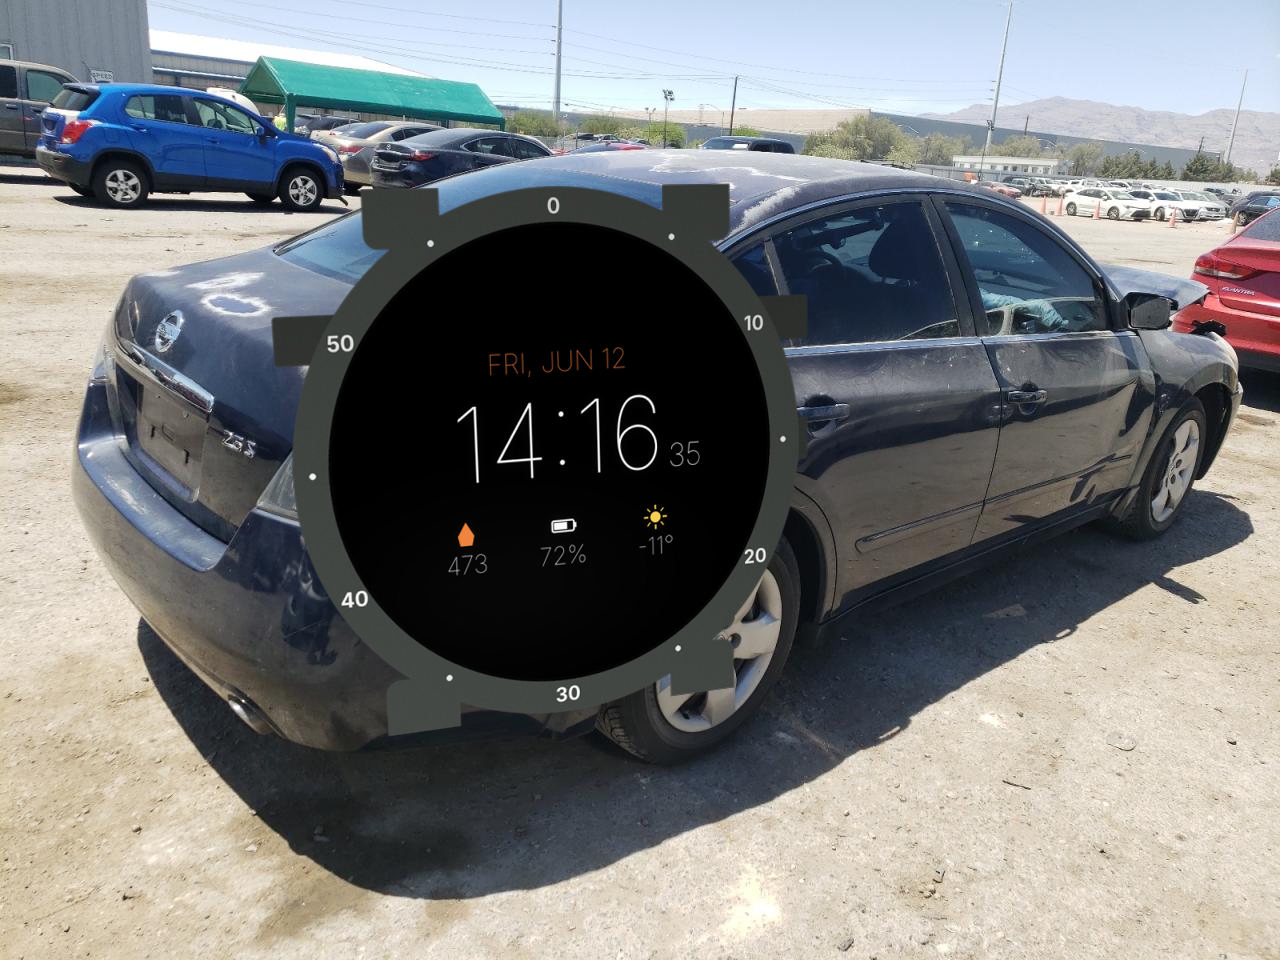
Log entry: 14:16:35
